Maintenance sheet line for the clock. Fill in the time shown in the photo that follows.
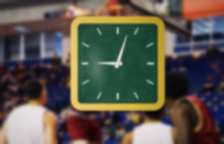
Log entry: 9:03
